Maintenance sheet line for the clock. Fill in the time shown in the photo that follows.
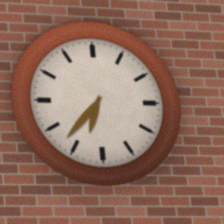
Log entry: 6:37
